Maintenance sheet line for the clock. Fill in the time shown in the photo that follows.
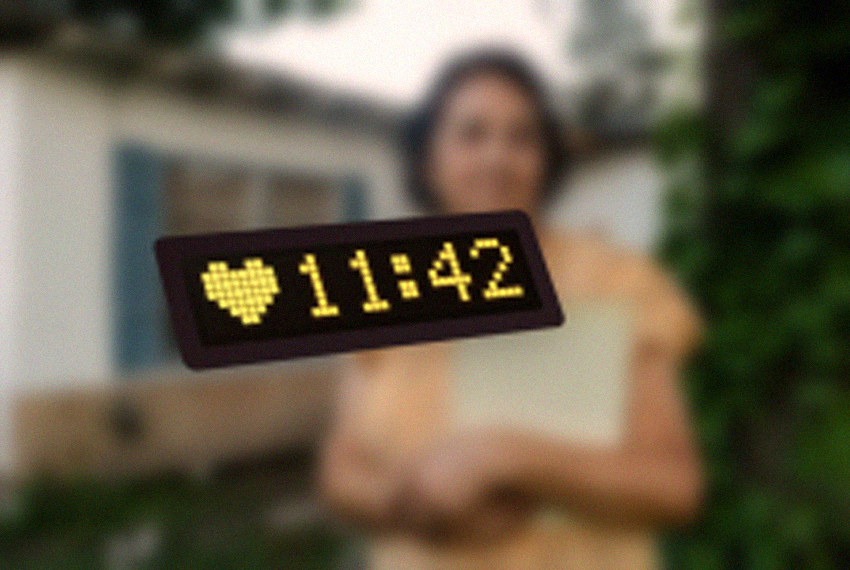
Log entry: 11:42
